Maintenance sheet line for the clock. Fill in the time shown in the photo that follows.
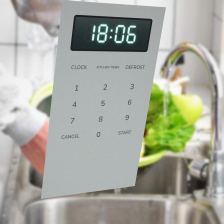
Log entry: 18:06
